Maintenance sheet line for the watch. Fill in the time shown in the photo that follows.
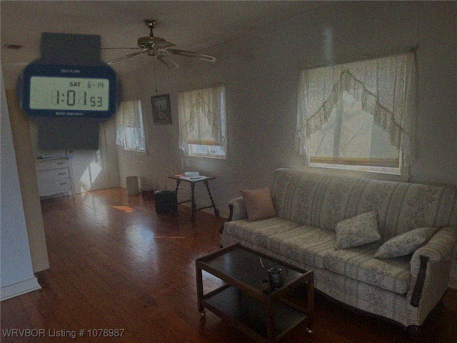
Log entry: 1:01:53
